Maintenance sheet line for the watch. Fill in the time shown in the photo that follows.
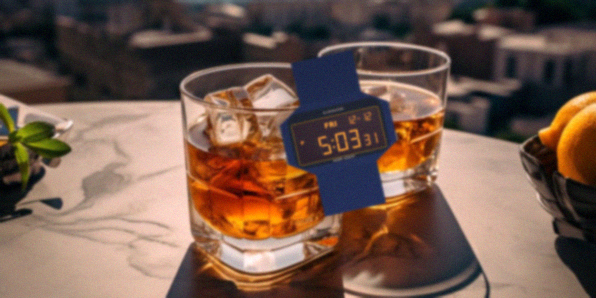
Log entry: 5:03
